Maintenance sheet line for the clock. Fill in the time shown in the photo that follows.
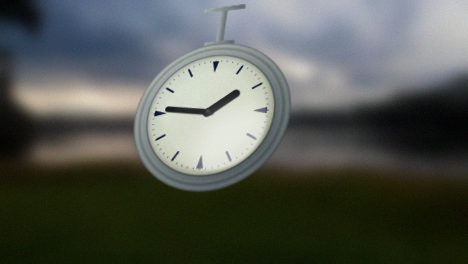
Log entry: 1:46
